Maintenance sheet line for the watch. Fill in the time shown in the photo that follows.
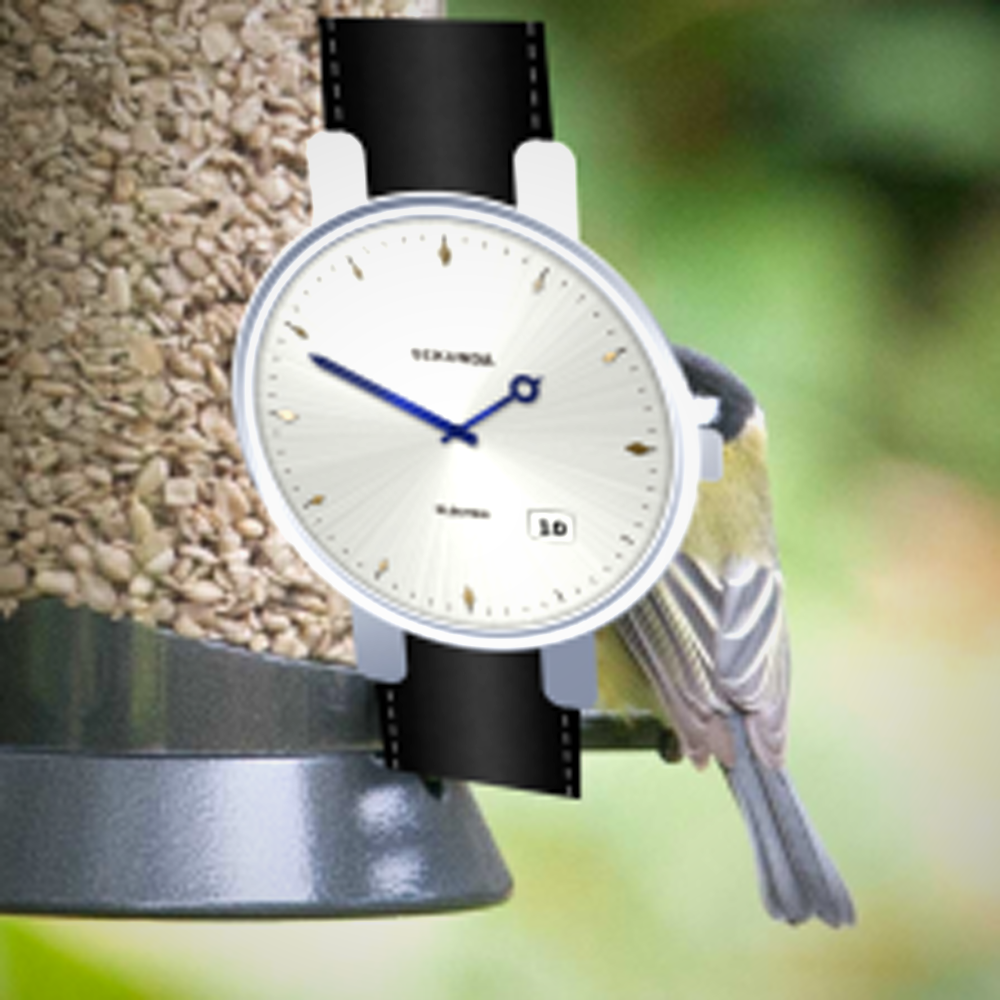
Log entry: 1:49
